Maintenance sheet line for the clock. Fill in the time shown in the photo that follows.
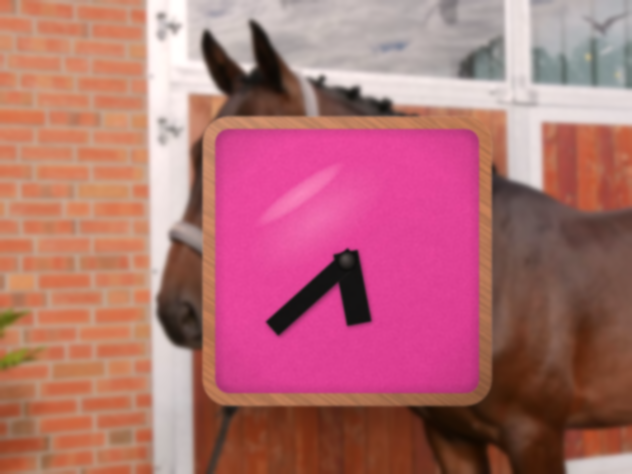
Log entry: 5:38
